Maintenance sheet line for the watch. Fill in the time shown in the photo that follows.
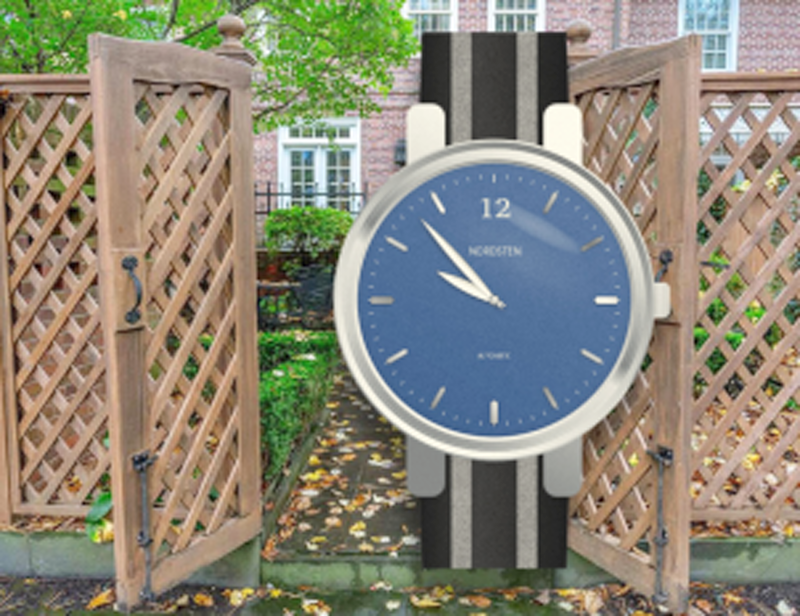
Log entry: 9:53
